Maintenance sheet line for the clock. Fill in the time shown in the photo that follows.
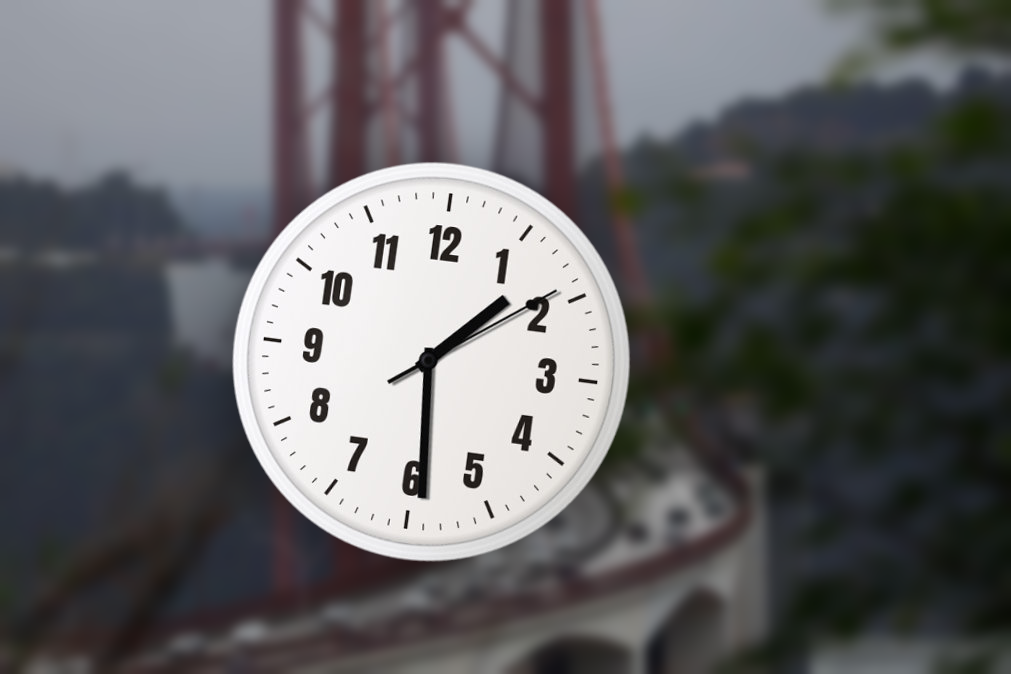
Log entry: 1:29:09
